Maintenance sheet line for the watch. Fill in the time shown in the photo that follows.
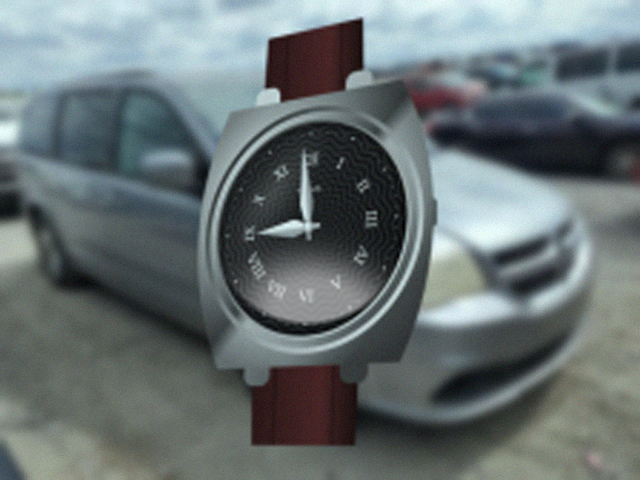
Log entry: 8:59
